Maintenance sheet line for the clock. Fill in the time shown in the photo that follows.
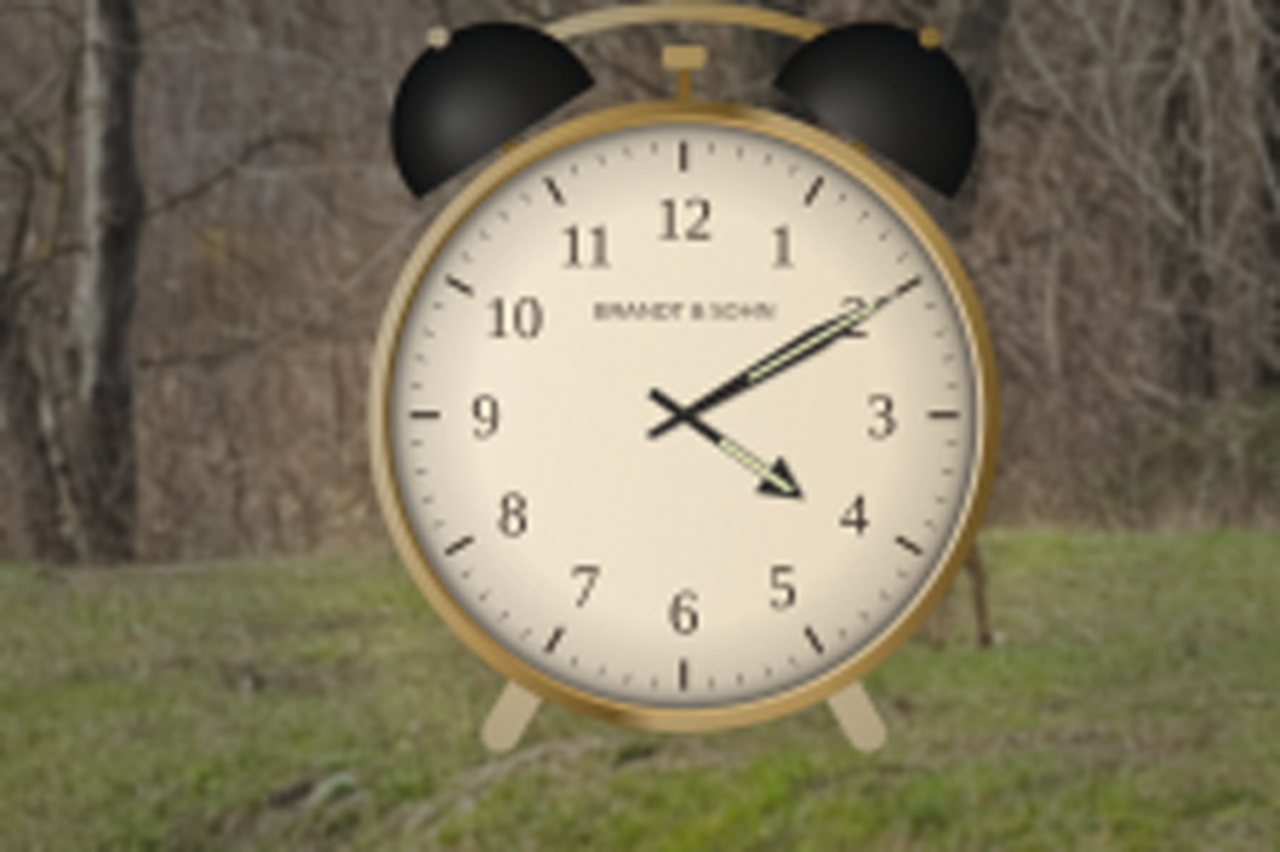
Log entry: 4:10
